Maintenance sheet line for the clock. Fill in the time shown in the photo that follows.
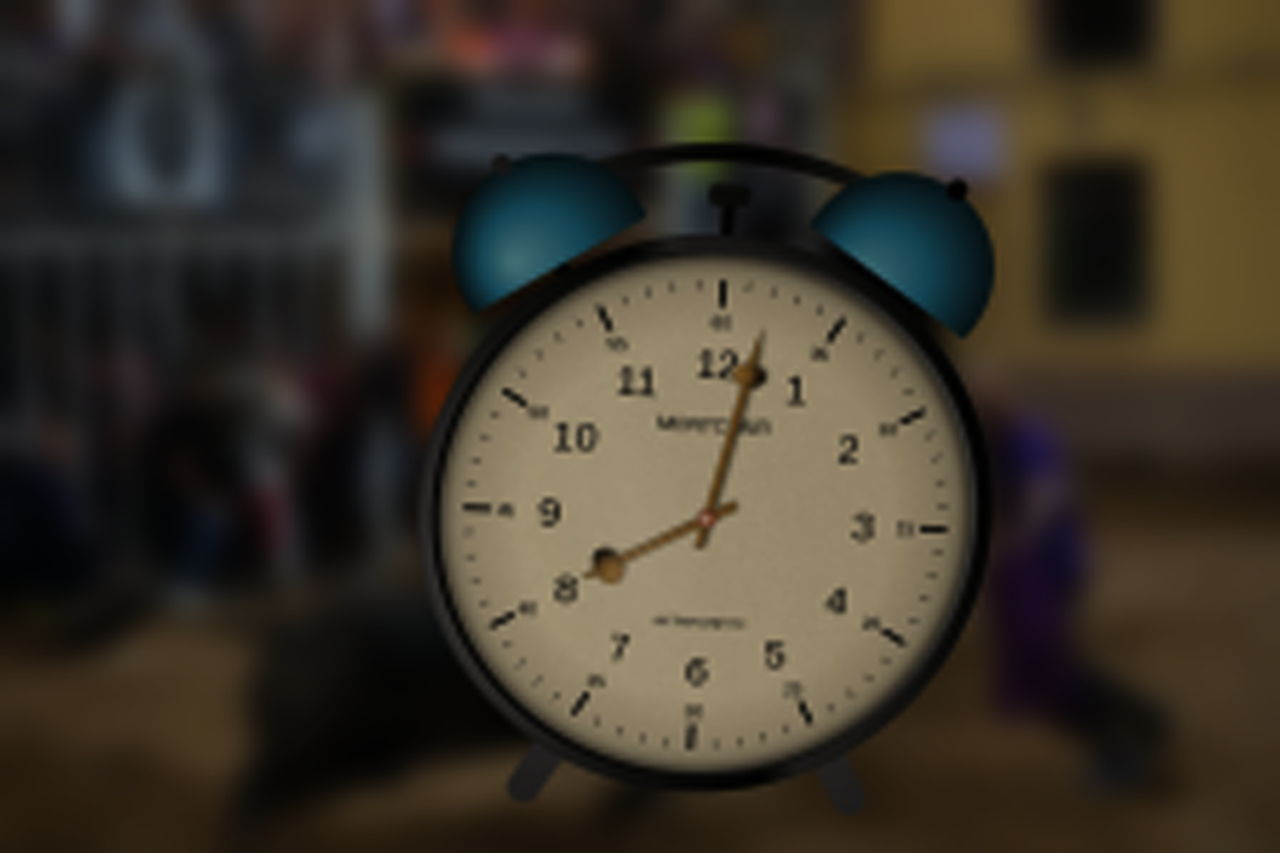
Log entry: 8:02
